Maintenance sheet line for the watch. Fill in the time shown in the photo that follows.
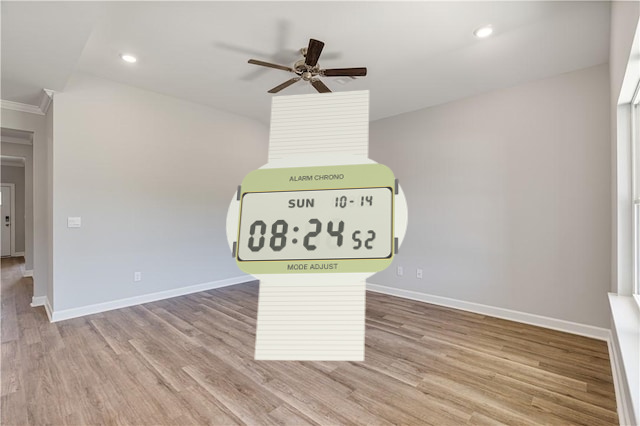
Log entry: 8:24:52
